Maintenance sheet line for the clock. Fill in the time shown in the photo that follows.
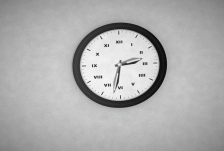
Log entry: 2:32
